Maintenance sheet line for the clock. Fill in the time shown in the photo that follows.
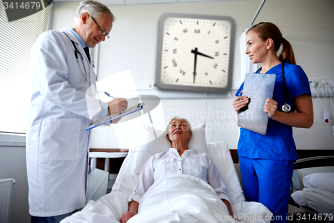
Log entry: 3:30
